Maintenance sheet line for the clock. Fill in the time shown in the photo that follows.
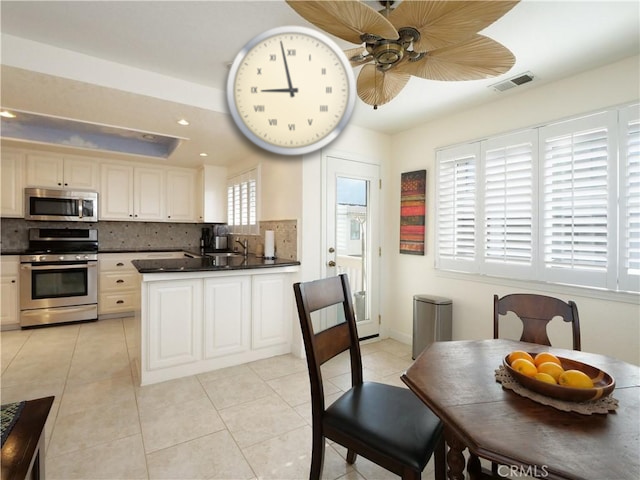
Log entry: 8:58
